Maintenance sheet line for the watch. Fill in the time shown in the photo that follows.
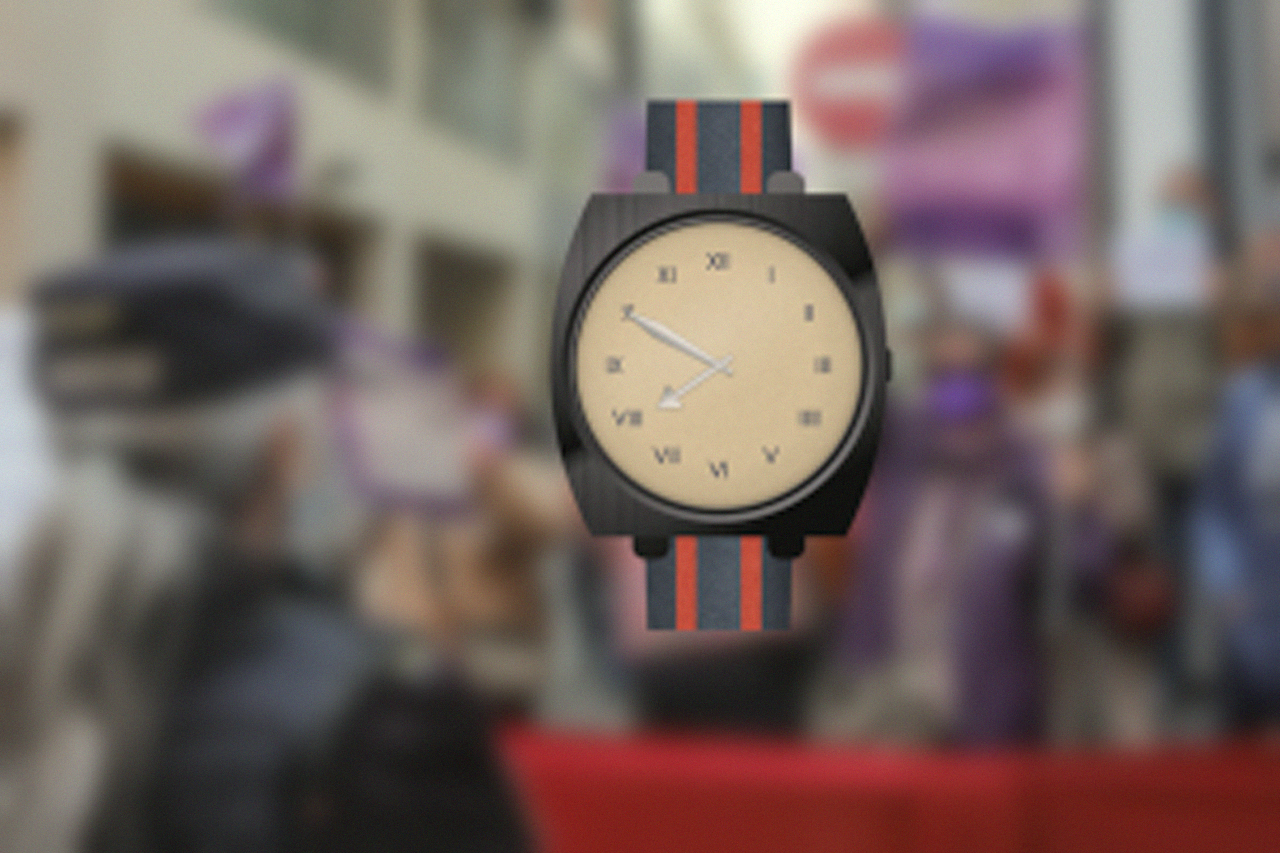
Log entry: 7:50
